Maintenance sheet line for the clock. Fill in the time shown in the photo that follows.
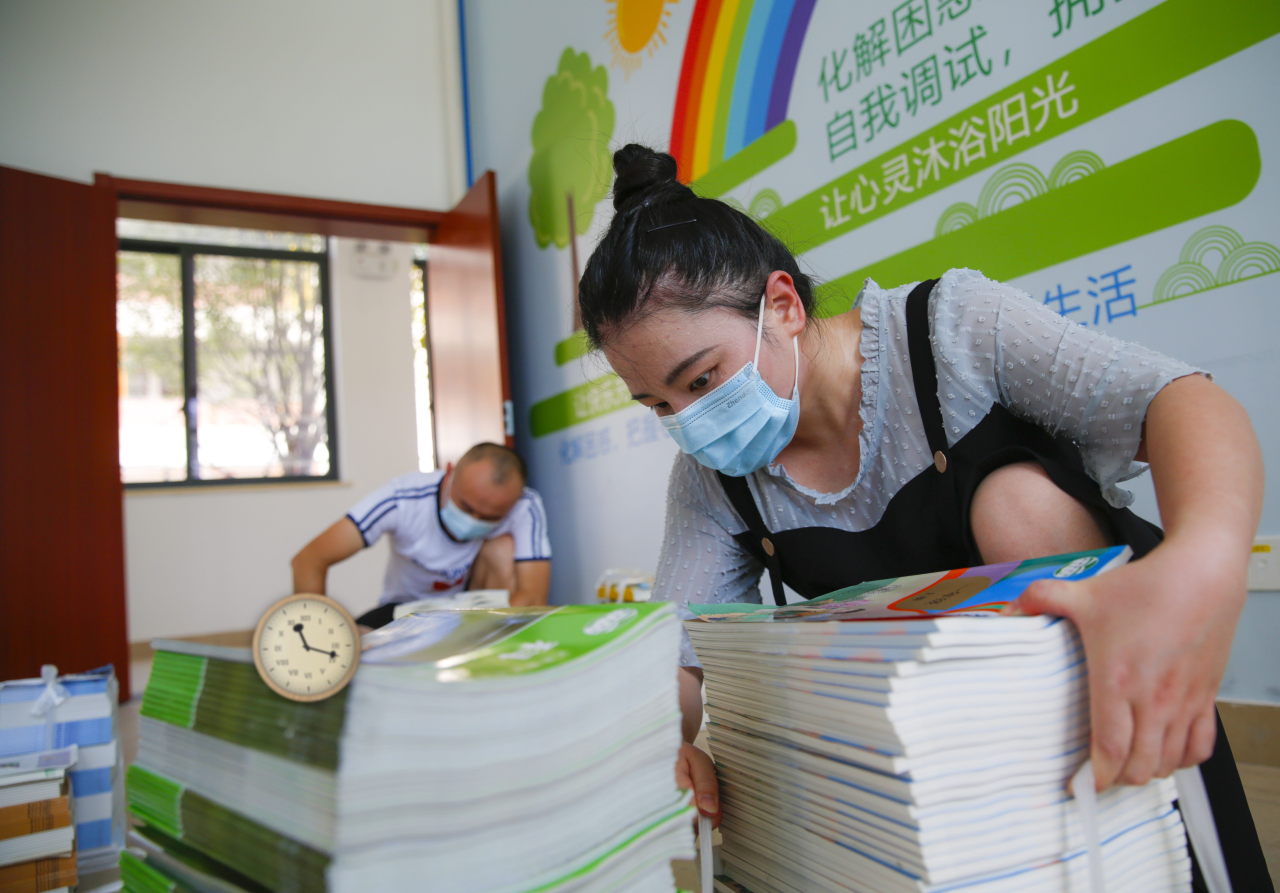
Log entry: 11:18
